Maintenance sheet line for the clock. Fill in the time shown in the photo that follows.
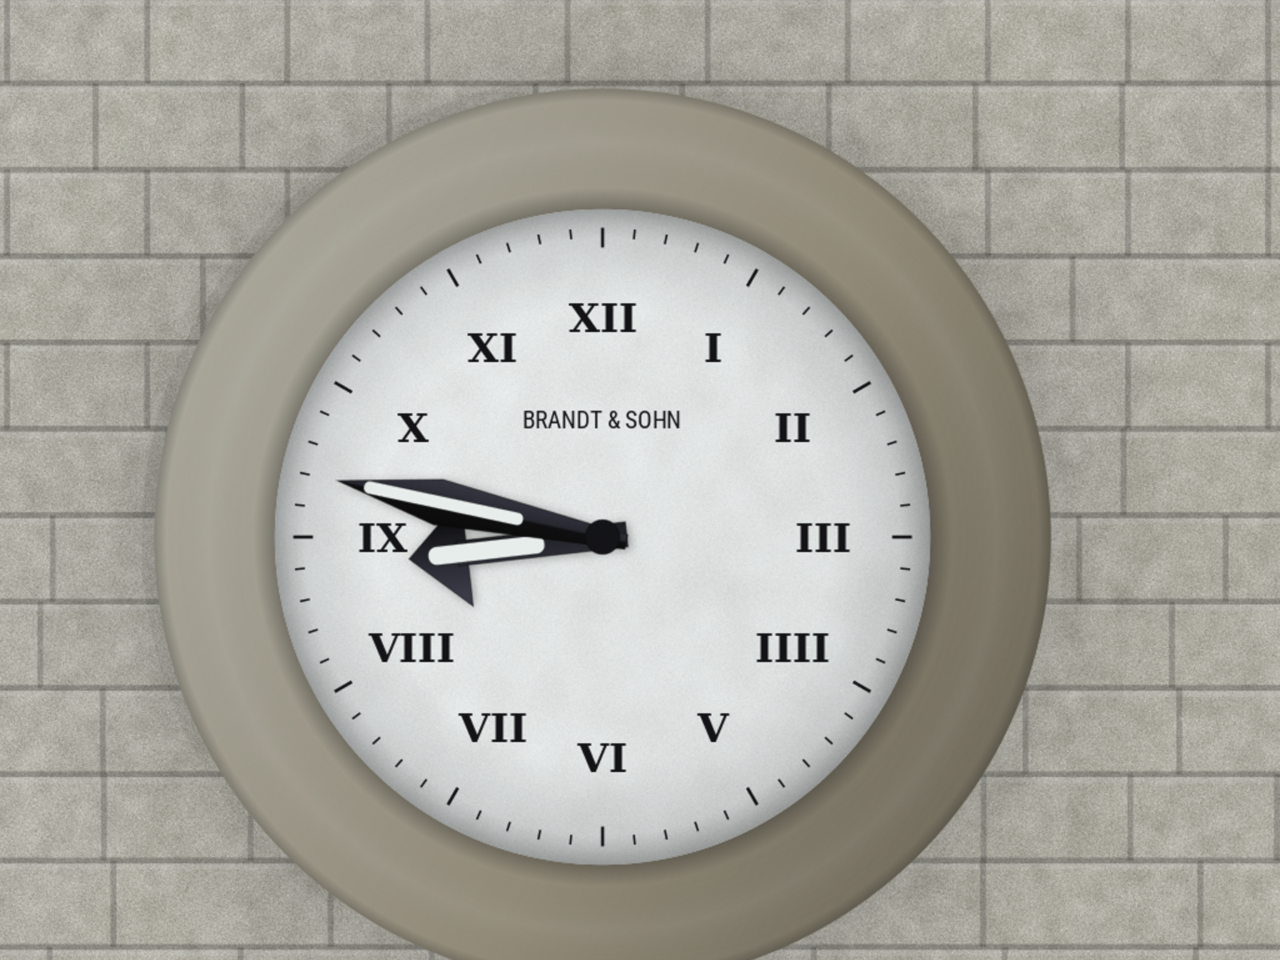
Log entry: 8:47
